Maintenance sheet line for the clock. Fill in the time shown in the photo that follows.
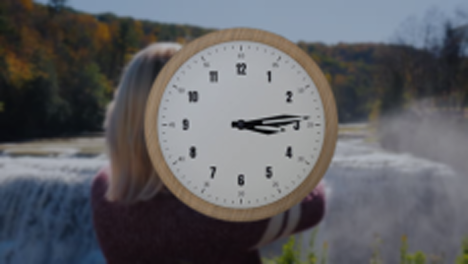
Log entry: 3:14
